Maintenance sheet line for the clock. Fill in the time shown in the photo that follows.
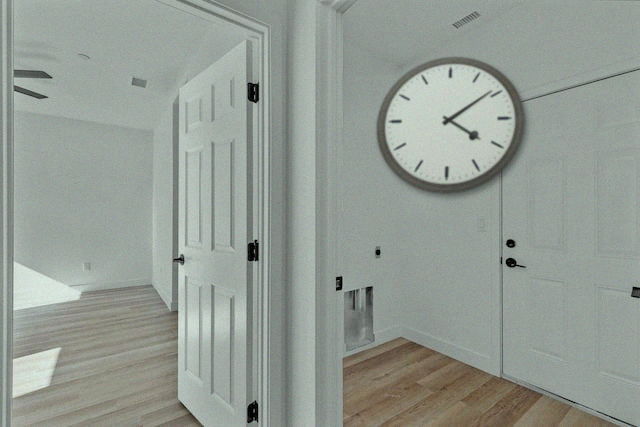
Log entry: 4:09
